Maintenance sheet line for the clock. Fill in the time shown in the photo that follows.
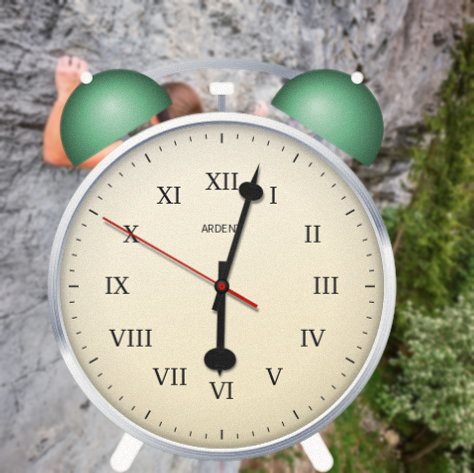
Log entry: 6:02:50
